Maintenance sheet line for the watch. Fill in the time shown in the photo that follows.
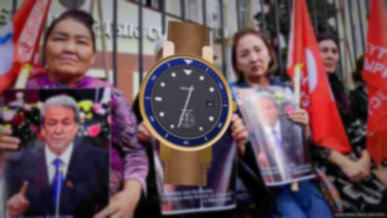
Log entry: 12:33
